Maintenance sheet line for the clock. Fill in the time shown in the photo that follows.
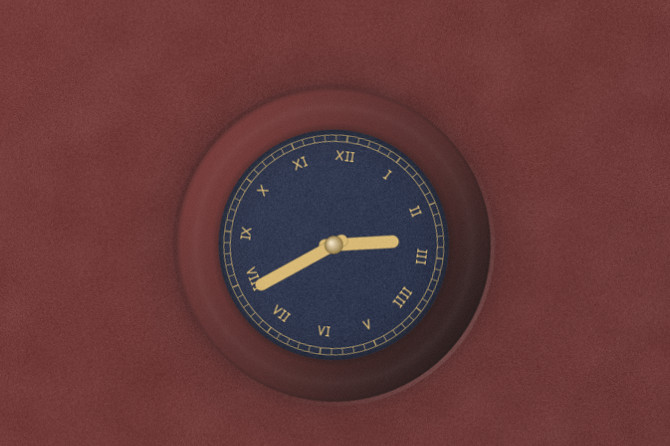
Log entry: 2:39
